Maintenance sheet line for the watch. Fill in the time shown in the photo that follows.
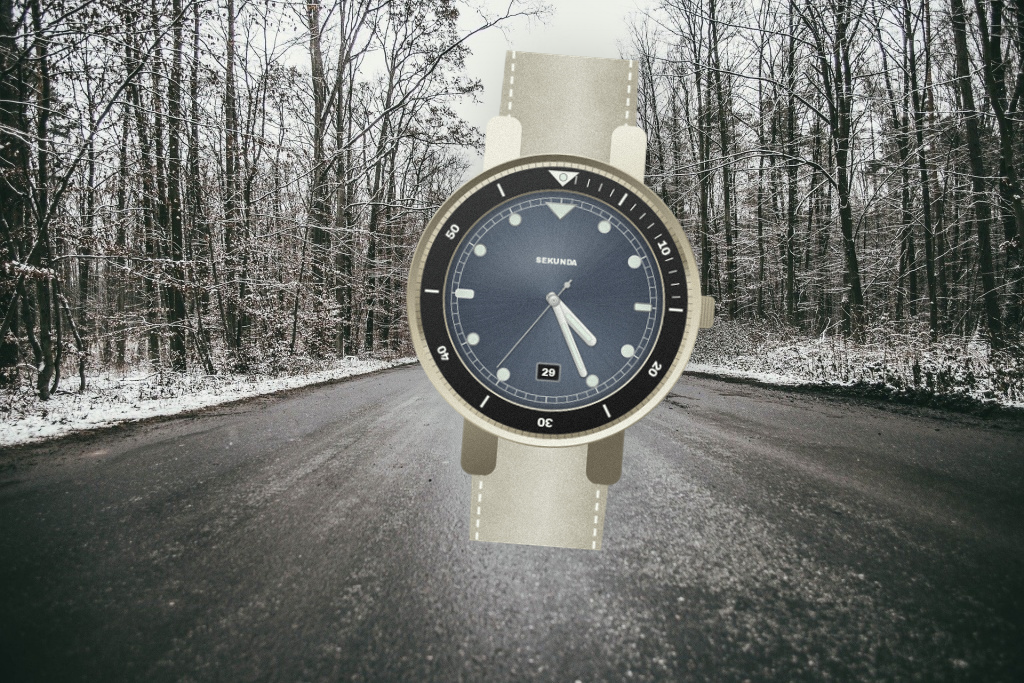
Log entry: 4:25:36
